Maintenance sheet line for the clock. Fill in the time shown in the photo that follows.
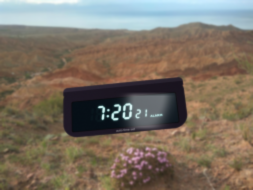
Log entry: 7:20:21
